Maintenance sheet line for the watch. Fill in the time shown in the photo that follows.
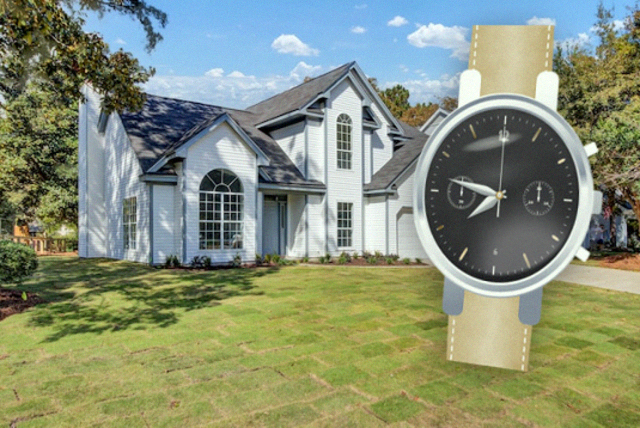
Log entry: 7:47
